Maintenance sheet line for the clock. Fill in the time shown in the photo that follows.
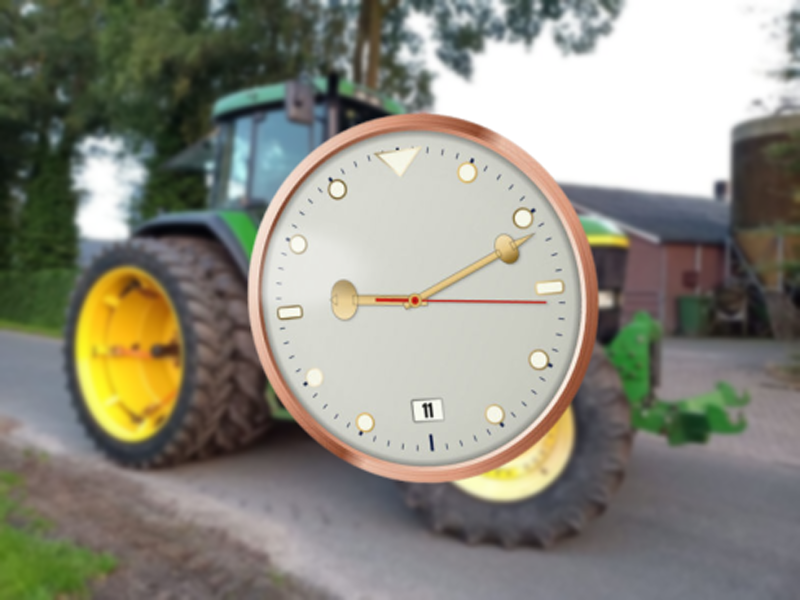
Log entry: 9:11:16
